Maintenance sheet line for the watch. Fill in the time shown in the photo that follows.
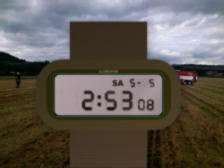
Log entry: 2:53:08
